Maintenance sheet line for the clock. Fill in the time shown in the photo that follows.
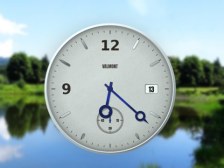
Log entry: 6:22
